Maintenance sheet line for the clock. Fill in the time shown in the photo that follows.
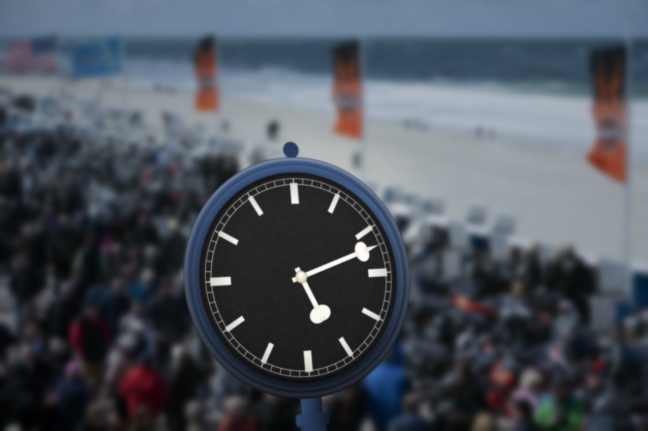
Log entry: 5:12
